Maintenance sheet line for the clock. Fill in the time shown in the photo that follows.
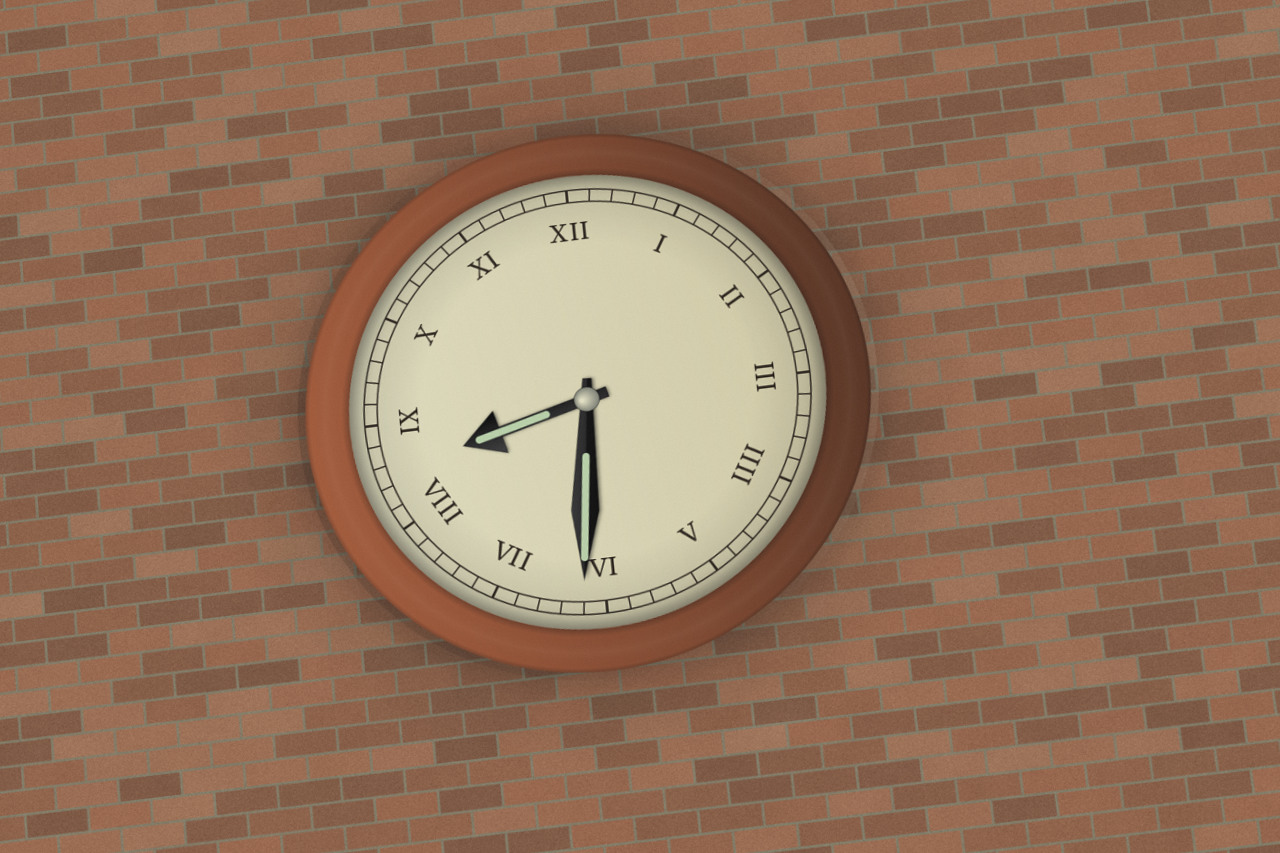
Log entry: 8:31
